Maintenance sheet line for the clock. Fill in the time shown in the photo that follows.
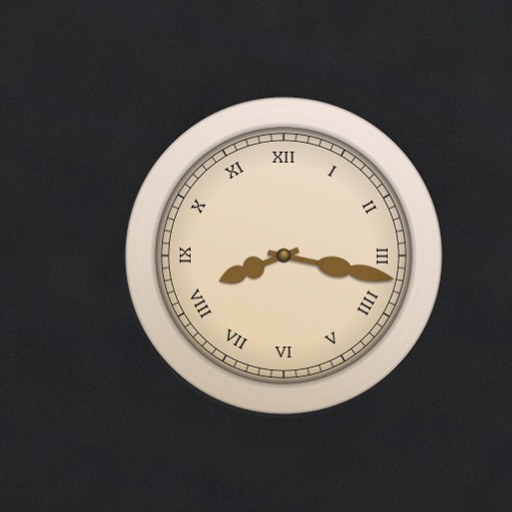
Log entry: 8:17
